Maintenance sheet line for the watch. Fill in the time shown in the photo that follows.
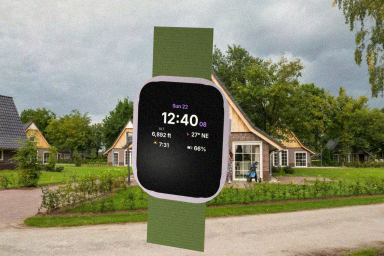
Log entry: 12:40
